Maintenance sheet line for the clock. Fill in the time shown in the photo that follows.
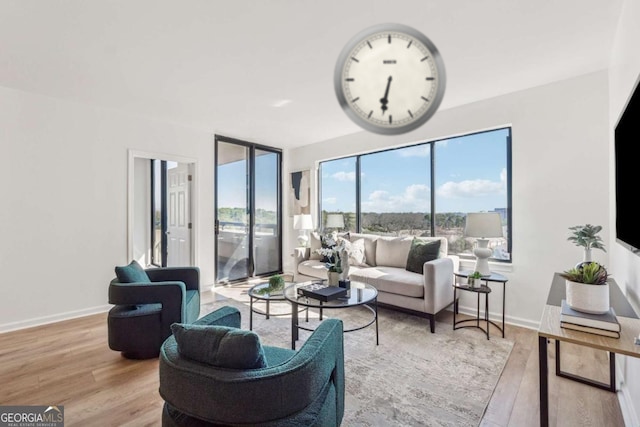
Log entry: 6:32
